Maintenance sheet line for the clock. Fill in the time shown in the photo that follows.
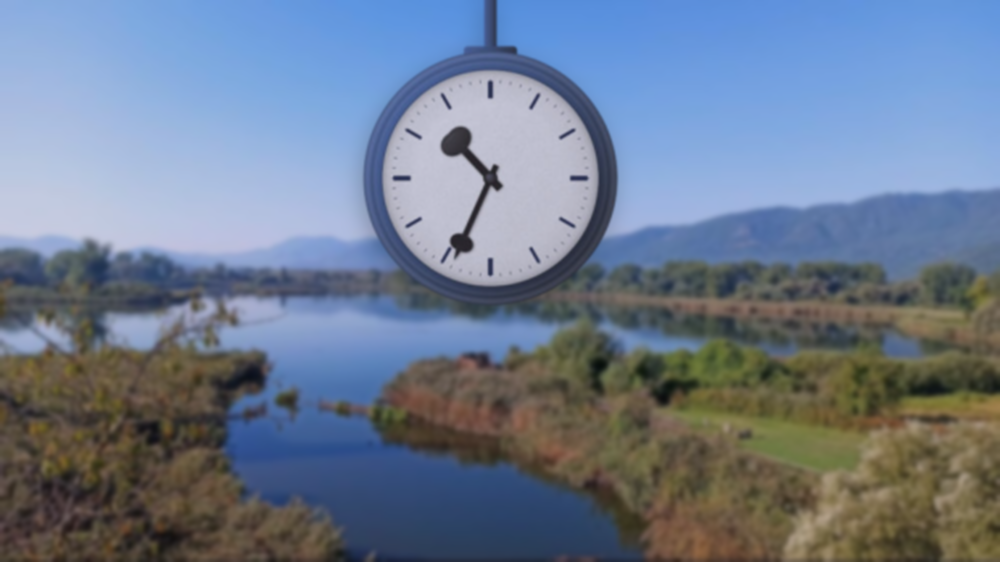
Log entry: 10:34
